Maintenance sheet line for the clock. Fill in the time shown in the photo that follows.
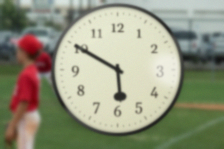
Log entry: 5:50
